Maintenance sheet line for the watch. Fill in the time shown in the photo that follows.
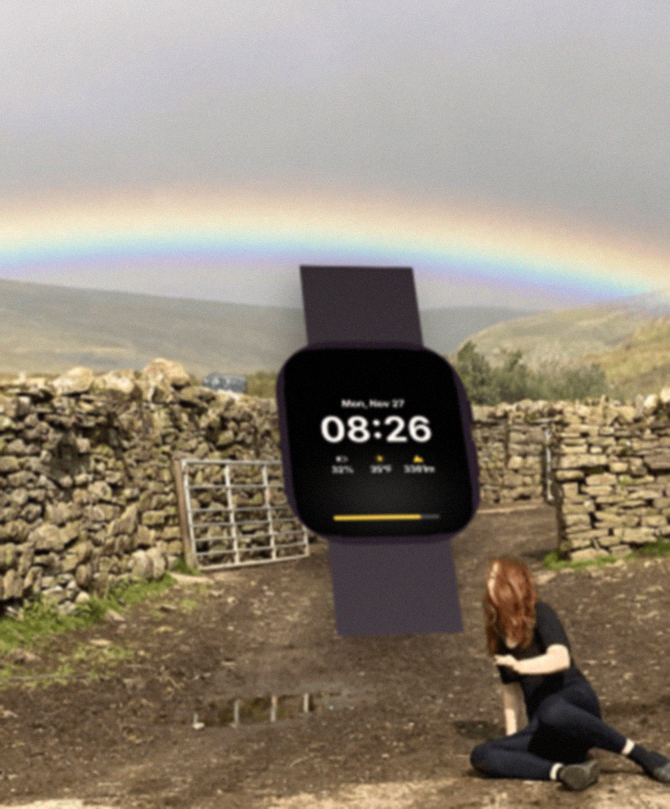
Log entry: 8:26
